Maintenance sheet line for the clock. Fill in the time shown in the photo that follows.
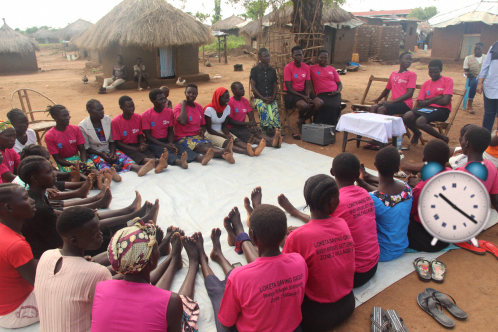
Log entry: 10:21
